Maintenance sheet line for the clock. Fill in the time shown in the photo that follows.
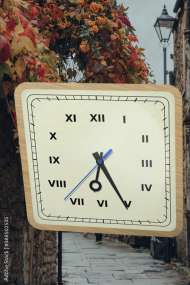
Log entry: 6:25:37
